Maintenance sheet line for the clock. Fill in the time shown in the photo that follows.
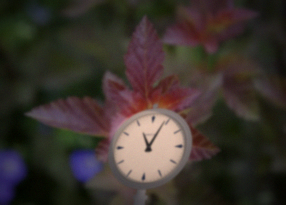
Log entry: 11:04
